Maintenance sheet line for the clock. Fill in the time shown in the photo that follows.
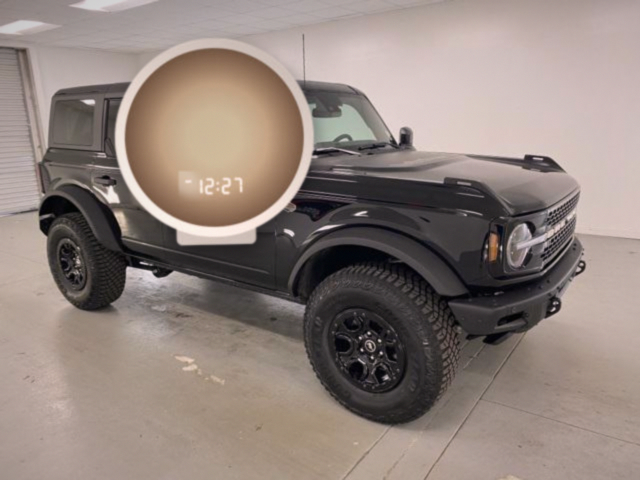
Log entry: 12:27
